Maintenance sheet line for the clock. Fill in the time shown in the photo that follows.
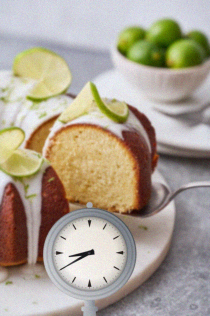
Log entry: 8:40
